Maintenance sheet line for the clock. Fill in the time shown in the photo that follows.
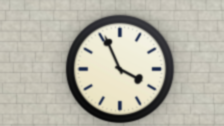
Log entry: 3:56
